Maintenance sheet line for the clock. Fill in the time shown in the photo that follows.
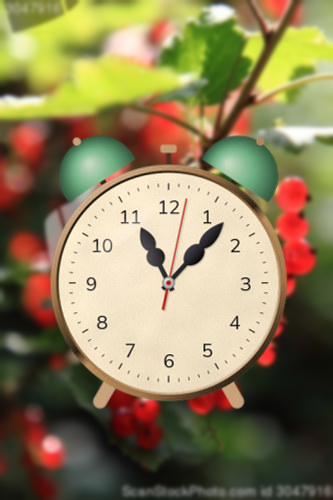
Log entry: 11:07:02
